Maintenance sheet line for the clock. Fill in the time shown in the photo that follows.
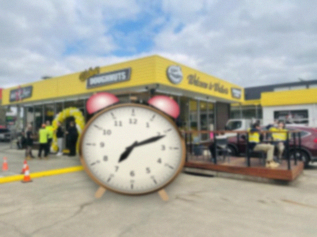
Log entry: 7:11
